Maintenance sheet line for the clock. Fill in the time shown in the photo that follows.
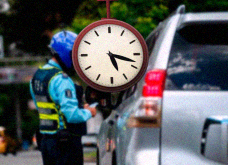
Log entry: 5:18
